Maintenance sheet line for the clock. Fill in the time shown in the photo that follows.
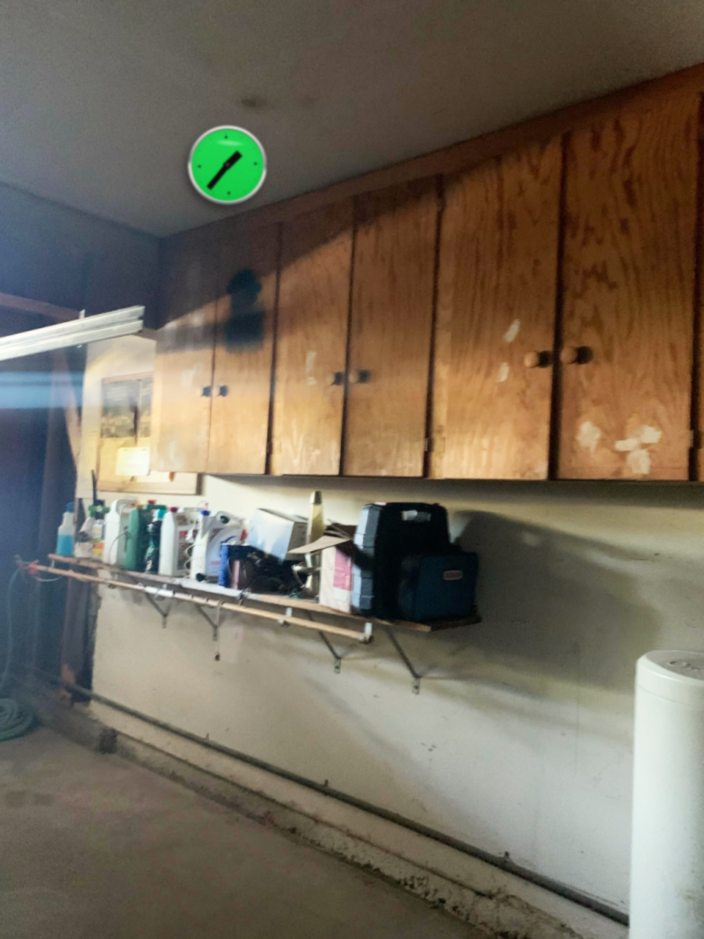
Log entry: 1:37
